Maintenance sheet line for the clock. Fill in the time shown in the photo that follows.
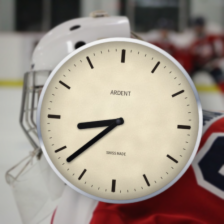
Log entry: 8:38
